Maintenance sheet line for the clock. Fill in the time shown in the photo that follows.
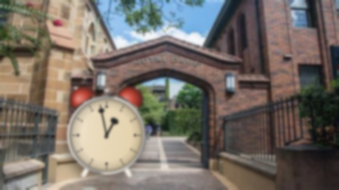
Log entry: 12:58
